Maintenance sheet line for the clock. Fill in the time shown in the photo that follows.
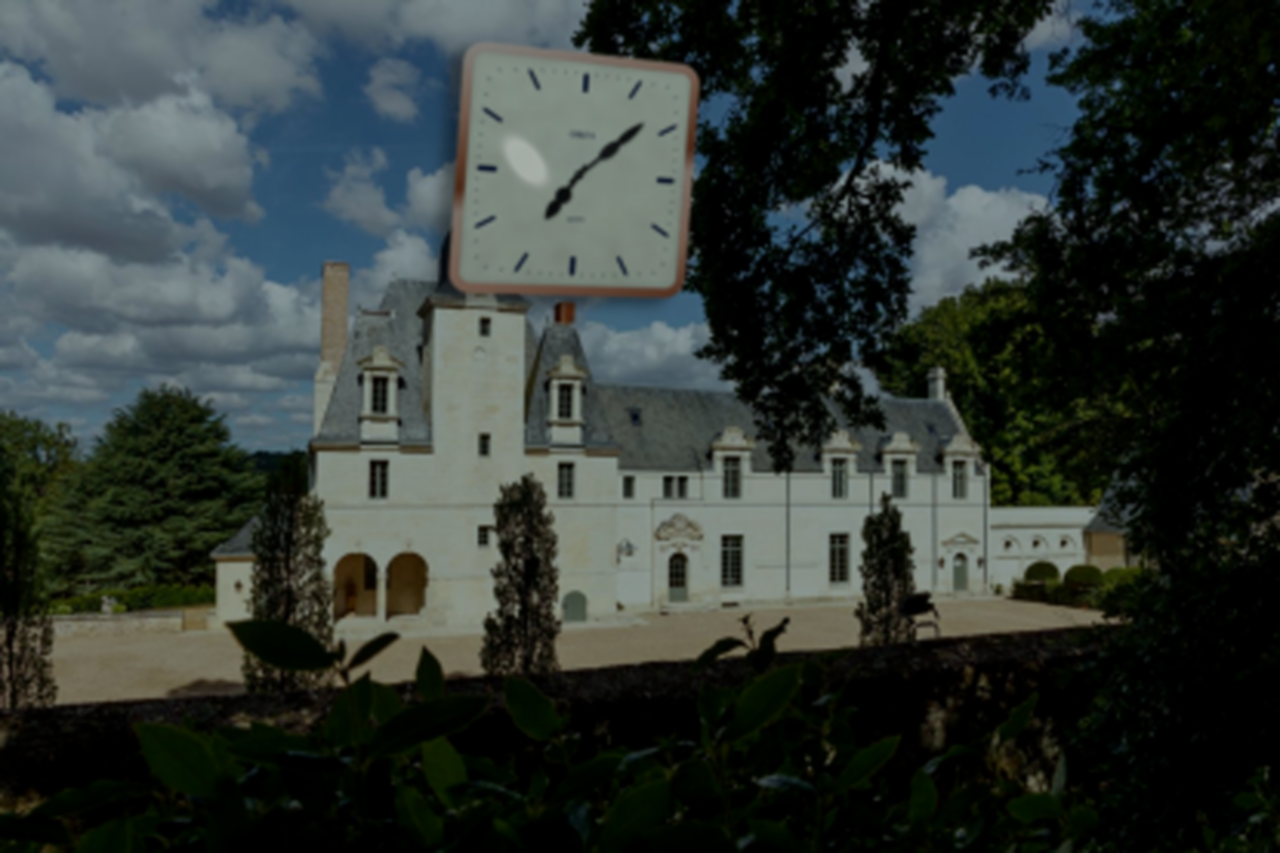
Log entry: 7:08
